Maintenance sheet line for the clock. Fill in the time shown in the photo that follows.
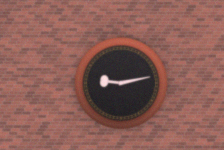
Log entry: 9:13
